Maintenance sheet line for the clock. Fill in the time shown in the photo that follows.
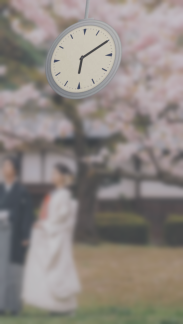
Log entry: 6:10
